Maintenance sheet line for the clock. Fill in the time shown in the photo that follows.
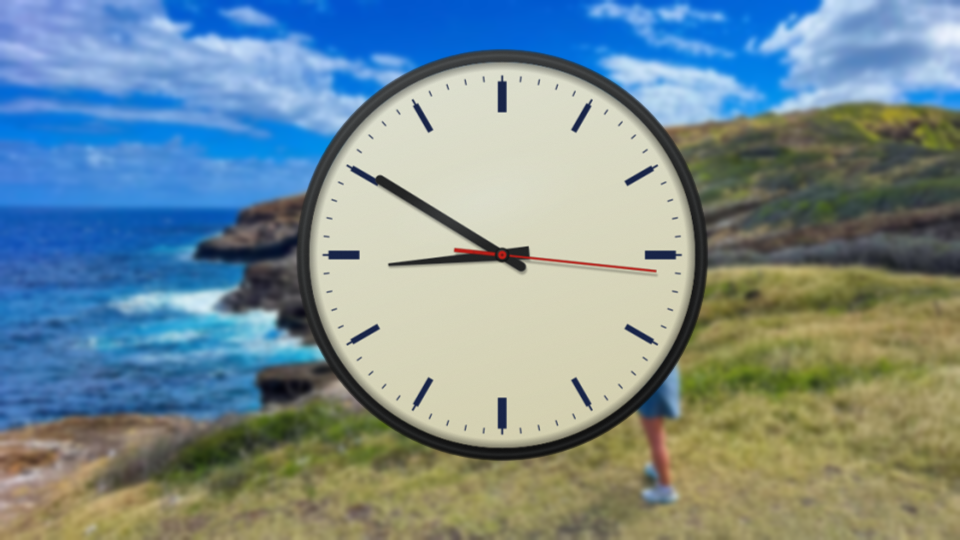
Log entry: 8:50:16
